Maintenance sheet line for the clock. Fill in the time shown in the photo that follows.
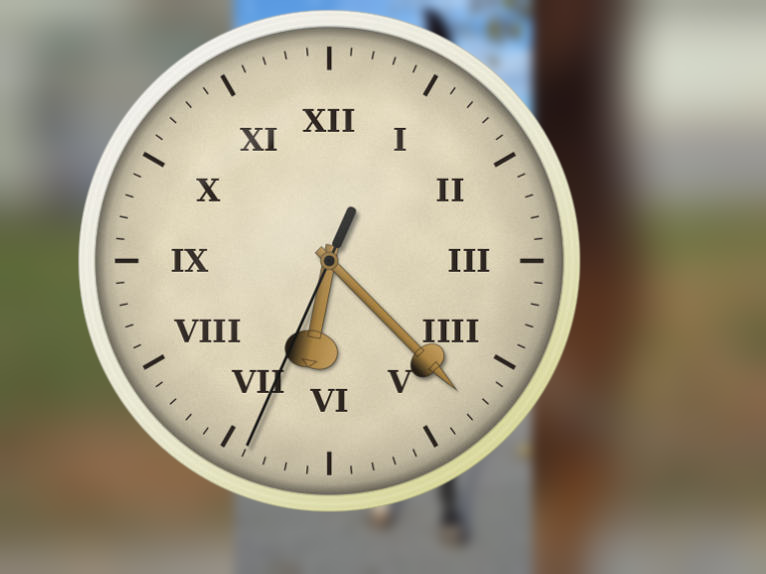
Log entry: 6:22:34
